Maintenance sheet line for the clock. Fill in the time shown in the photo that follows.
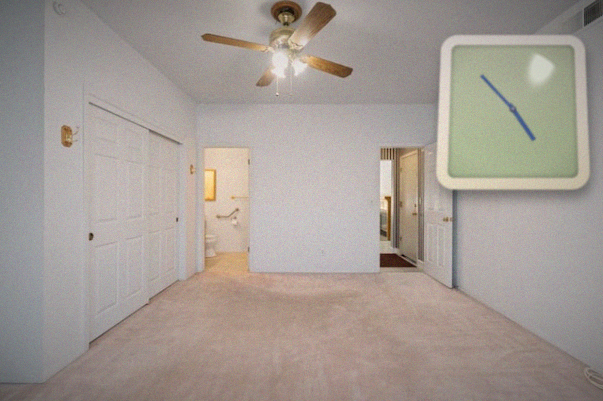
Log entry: 4:53
